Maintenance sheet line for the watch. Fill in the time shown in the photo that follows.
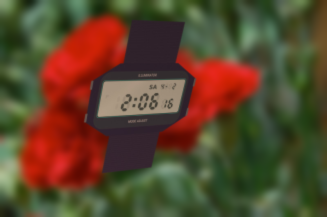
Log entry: 2:06:16
